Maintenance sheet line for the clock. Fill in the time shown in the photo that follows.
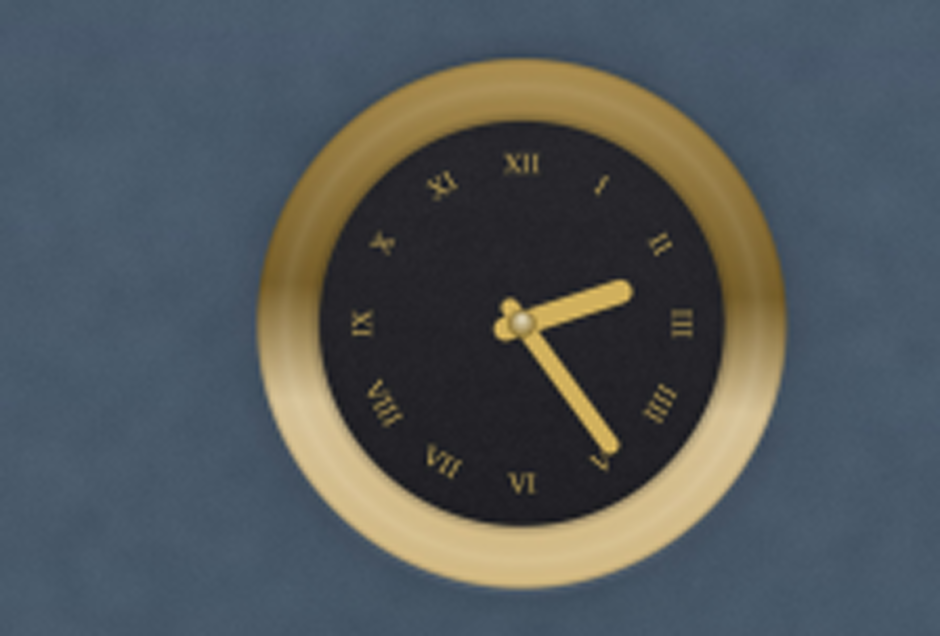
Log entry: 2:24
